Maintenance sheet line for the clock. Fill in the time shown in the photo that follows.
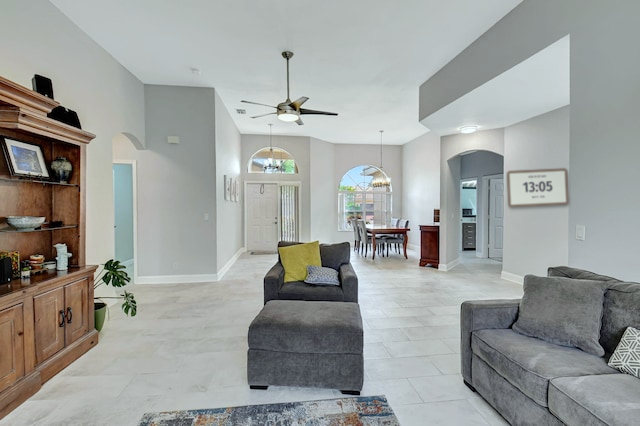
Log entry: 13:05
